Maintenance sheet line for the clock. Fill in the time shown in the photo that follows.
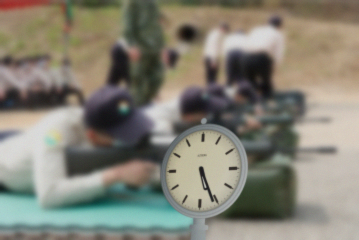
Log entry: 5:26
